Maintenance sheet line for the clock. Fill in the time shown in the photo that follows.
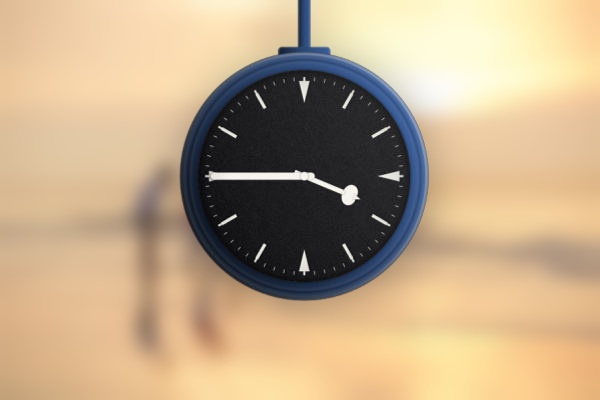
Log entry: 3:45
